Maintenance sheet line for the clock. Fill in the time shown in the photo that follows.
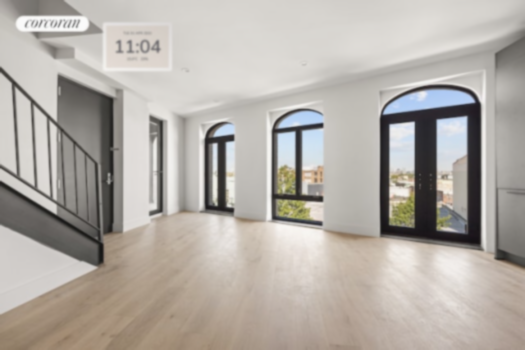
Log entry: 11:04
